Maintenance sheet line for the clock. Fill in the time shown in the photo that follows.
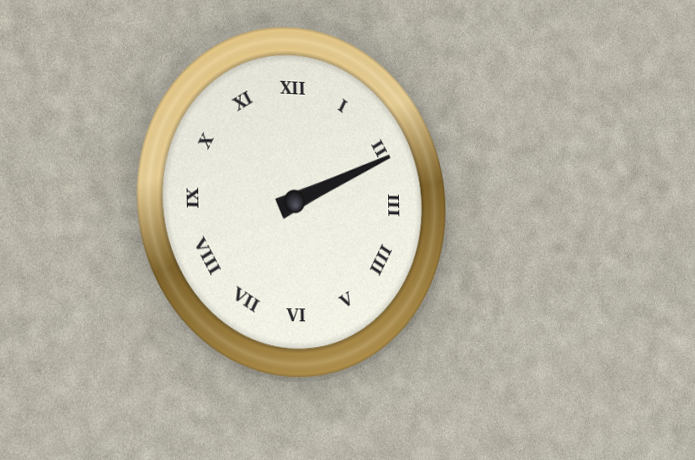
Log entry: 2:11
